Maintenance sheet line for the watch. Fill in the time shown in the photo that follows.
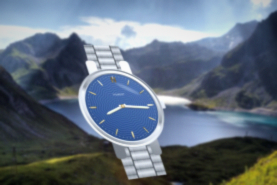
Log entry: 8:16
